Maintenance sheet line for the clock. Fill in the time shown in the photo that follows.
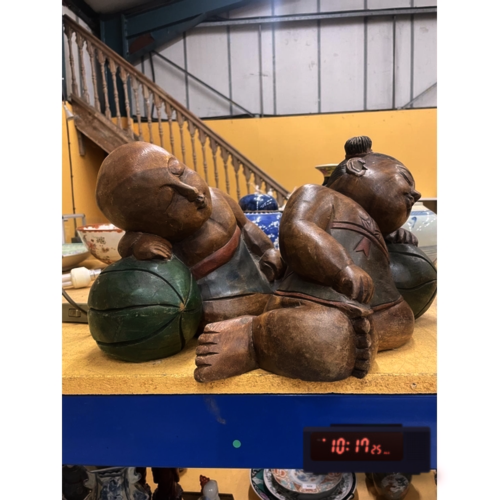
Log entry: 10:17
